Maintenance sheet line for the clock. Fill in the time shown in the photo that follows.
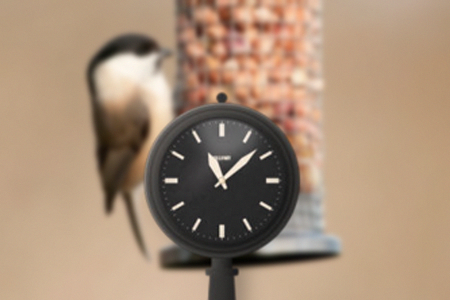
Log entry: 11:08
